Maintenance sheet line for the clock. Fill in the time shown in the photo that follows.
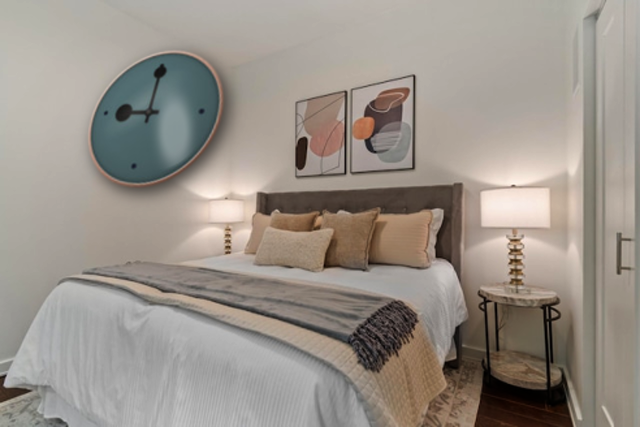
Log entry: 9:00
